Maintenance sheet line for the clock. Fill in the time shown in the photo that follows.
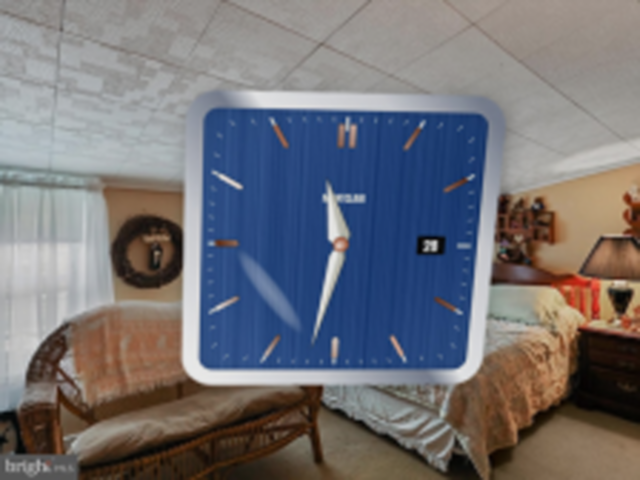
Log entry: 11:32
